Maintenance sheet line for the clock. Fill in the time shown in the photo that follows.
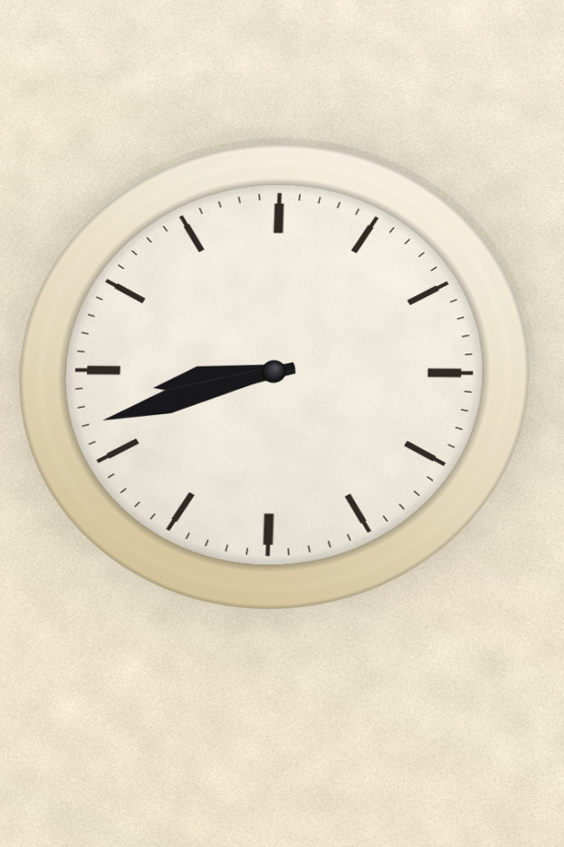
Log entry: 8:42
